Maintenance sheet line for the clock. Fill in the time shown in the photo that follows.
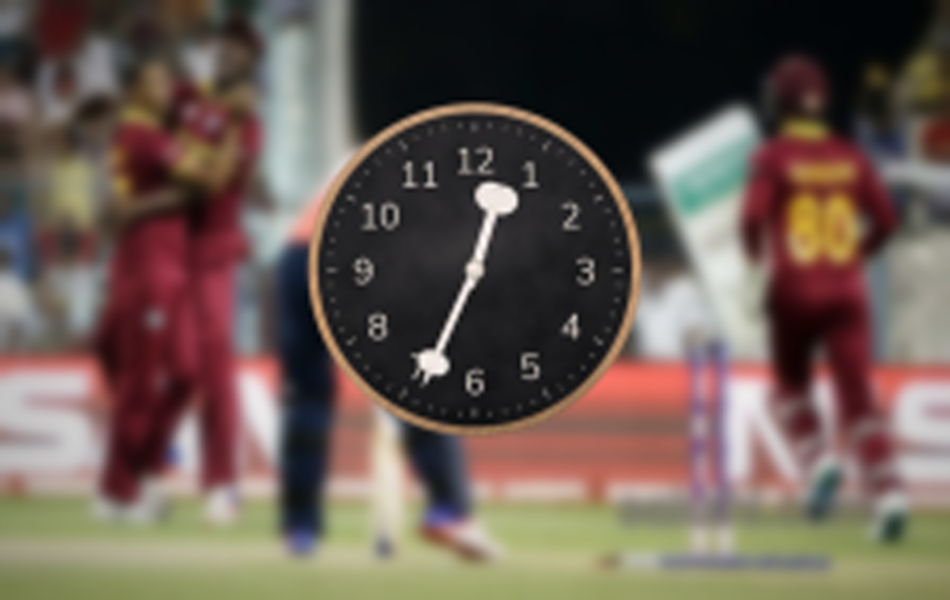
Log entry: 12:34
